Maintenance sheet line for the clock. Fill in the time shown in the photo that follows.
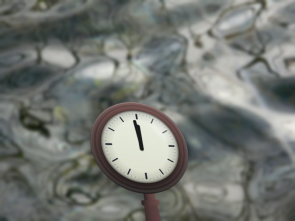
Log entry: 11:59
